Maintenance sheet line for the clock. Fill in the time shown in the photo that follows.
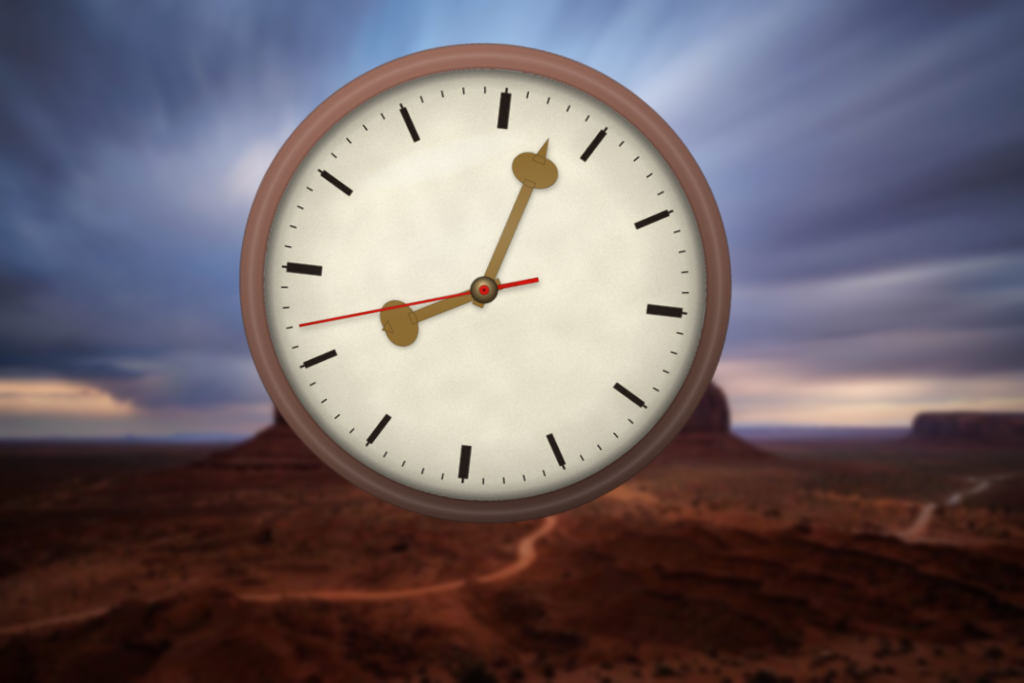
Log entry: 8:02:42
